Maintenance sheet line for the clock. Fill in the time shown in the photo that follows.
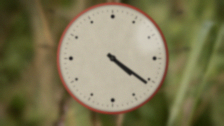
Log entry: 4:21
